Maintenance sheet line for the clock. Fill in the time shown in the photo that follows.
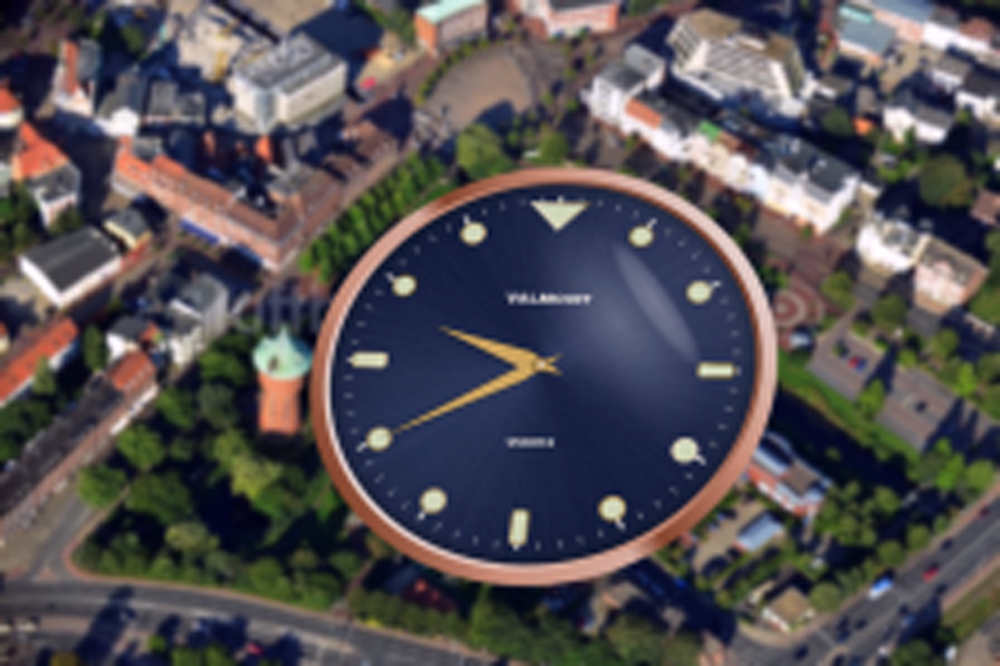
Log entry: 9:40
